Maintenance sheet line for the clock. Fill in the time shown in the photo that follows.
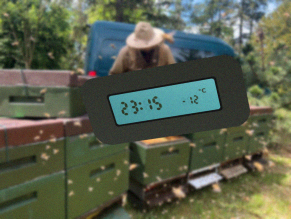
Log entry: 23:15
